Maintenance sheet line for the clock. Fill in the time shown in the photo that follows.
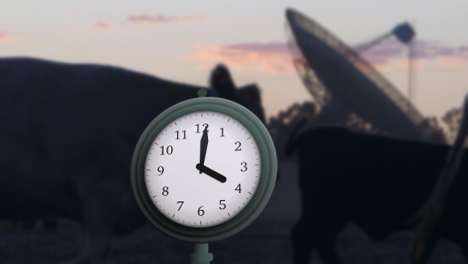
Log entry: 4:01
